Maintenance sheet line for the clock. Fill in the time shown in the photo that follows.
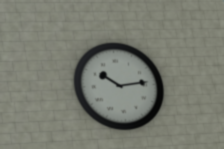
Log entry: 10:14
